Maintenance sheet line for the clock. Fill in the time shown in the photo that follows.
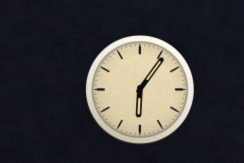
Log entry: 6:06
